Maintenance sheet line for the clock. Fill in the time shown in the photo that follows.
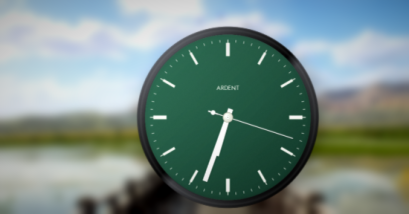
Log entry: 6:33:18
